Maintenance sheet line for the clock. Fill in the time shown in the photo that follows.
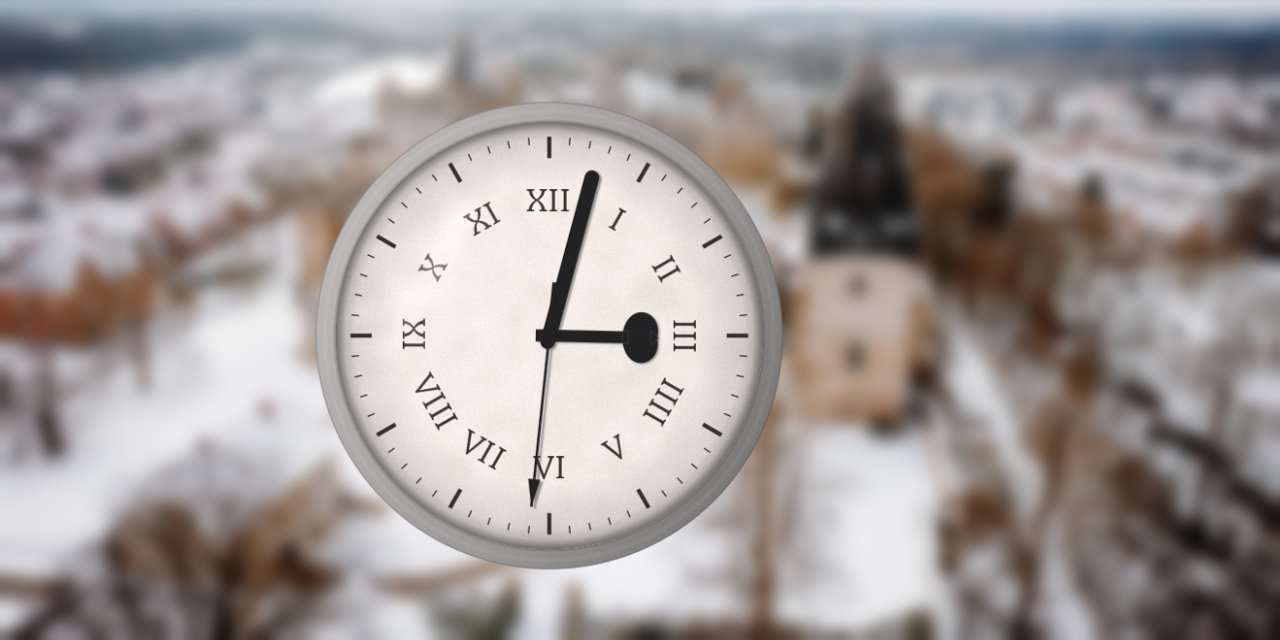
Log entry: 3:02:31
